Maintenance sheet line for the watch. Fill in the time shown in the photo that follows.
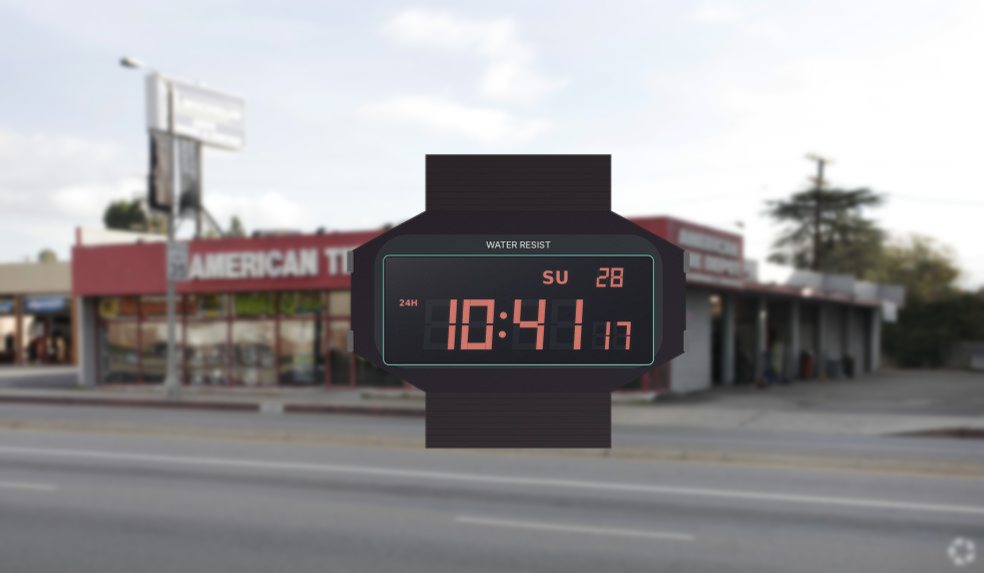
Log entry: 10:41:17
